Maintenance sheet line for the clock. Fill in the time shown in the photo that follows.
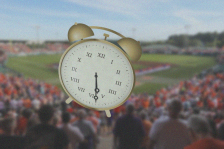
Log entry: 5:28
